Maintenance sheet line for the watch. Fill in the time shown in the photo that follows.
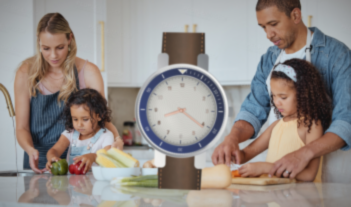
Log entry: 8:21
